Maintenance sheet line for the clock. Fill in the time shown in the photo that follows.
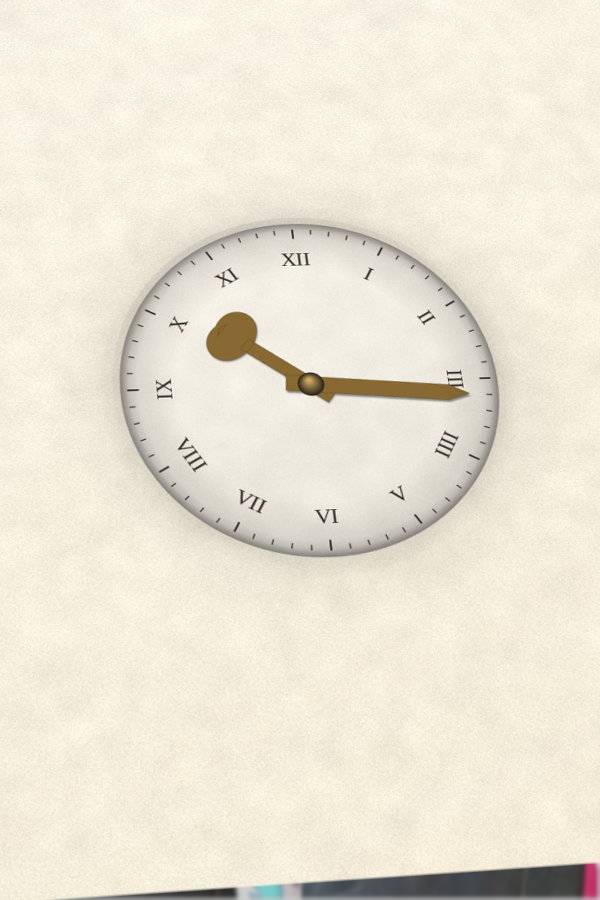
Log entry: 10:16
